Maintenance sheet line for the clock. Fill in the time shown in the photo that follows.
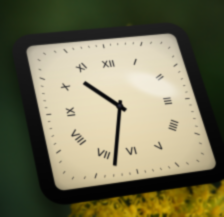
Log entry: 10:33
